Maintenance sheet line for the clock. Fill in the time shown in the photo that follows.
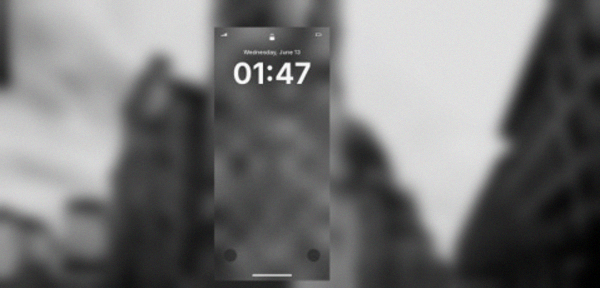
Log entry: 1:47
